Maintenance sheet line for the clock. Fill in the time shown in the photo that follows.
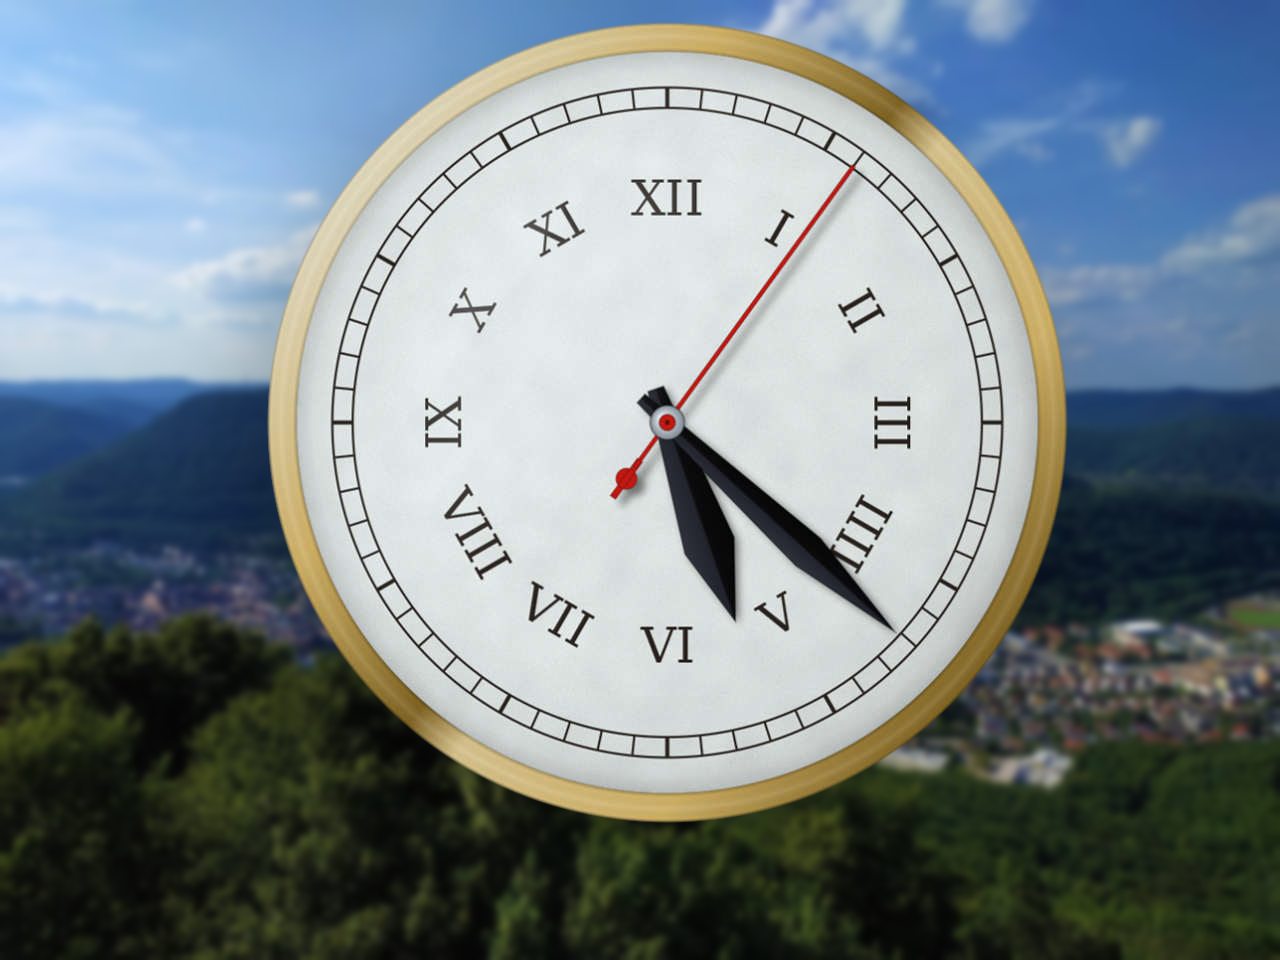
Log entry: 5:22:06
